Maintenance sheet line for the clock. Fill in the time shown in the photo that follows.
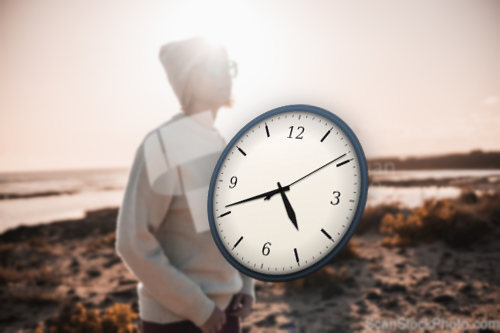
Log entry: 4:41:09
